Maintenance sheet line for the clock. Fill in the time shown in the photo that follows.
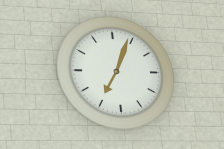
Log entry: 7:04
